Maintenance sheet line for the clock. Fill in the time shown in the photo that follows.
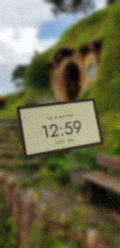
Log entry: 12:59
